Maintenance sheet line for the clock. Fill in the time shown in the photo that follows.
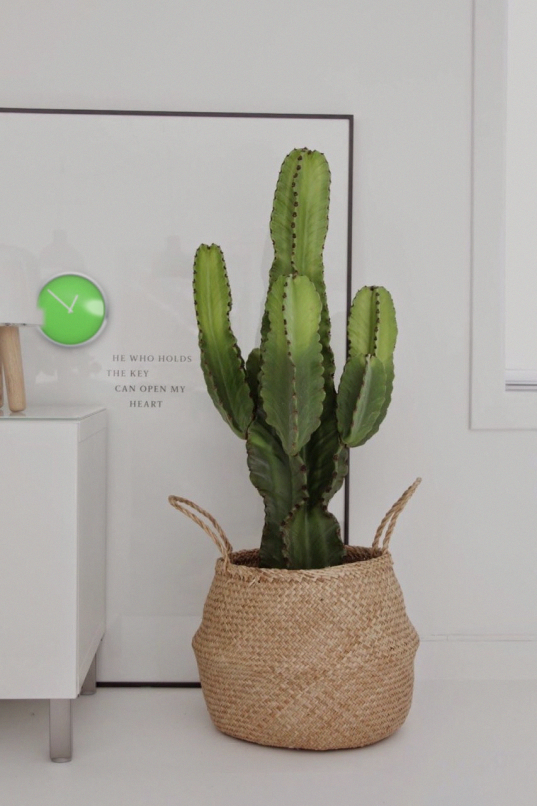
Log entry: 12:52
